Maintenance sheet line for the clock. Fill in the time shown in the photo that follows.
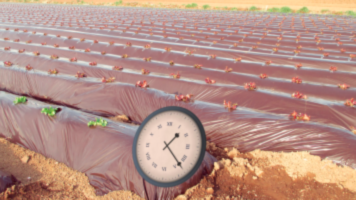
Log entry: 1:23
